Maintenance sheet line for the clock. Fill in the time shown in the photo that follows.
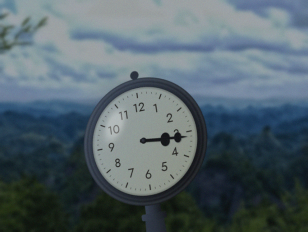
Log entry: 3:16
